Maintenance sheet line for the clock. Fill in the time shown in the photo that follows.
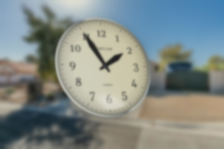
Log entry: 1:55
